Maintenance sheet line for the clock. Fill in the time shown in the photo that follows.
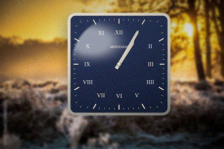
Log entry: 1:05
